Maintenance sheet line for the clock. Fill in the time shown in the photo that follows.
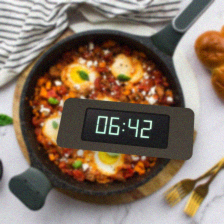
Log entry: 6:42
